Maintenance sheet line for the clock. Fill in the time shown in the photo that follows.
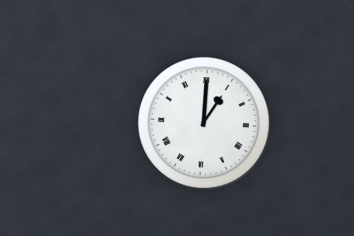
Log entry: 1:00
